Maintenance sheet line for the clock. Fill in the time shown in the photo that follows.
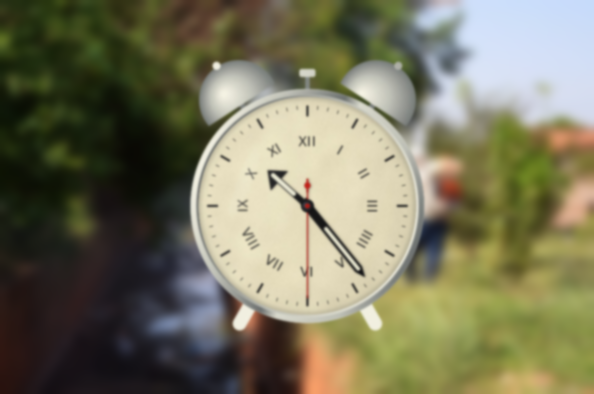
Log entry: 10:23:30
